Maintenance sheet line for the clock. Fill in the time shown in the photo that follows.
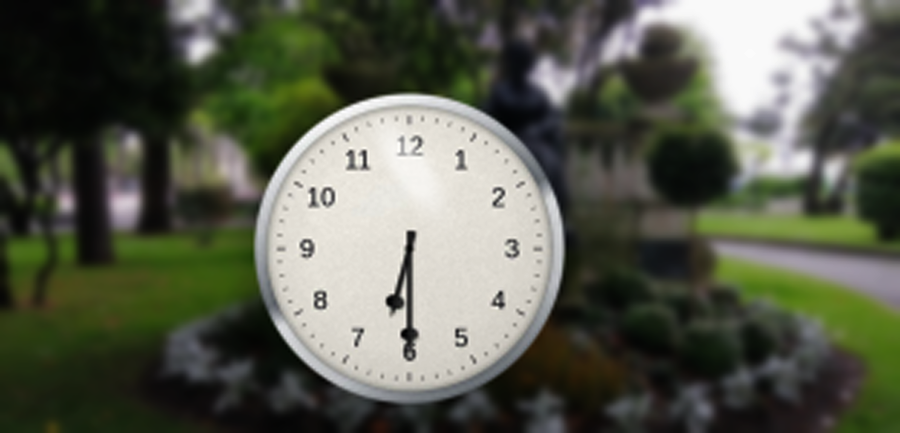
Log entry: 6:30
